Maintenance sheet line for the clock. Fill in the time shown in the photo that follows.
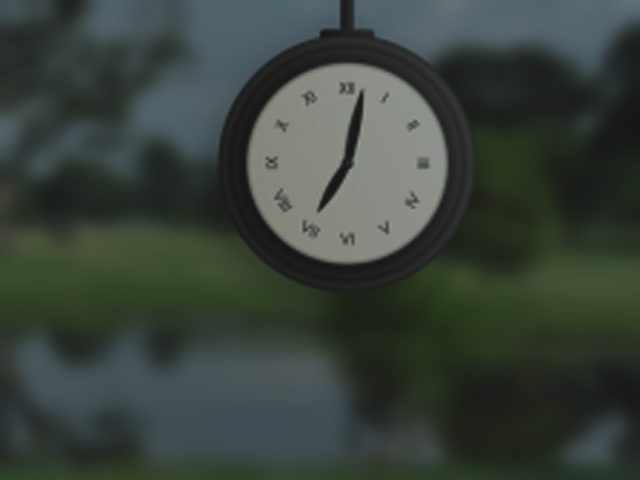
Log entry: 7:02
